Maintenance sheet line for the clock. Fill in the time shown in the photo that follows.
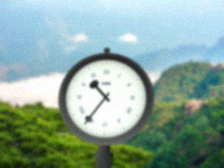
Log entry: 10:36
